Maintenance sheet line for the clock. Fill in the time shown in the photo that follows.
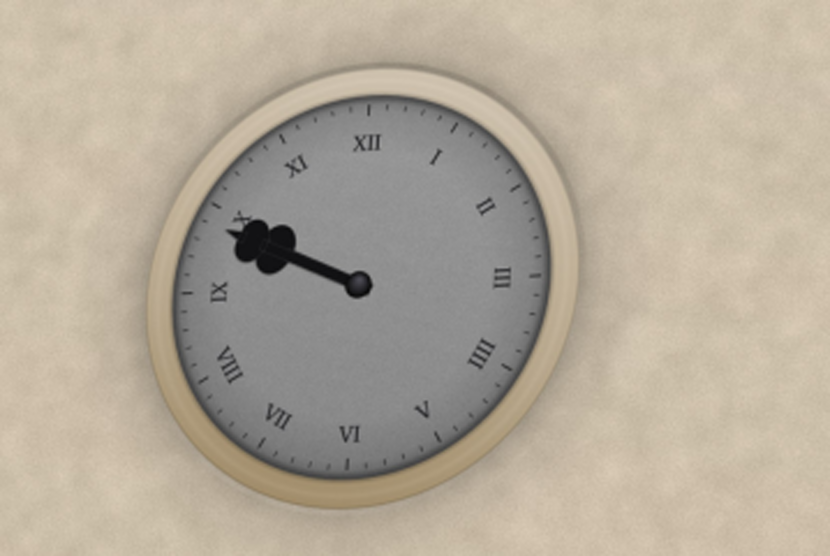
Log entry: 9:49
